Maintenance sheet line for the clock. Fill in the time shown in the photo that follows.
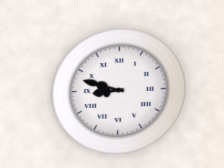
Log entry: 8:48
